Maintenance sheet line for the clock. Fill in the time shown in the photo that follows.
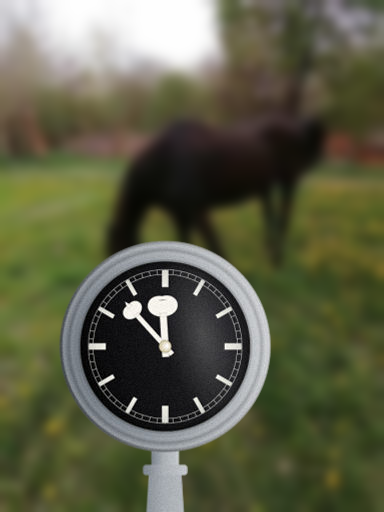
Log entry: 11:53
